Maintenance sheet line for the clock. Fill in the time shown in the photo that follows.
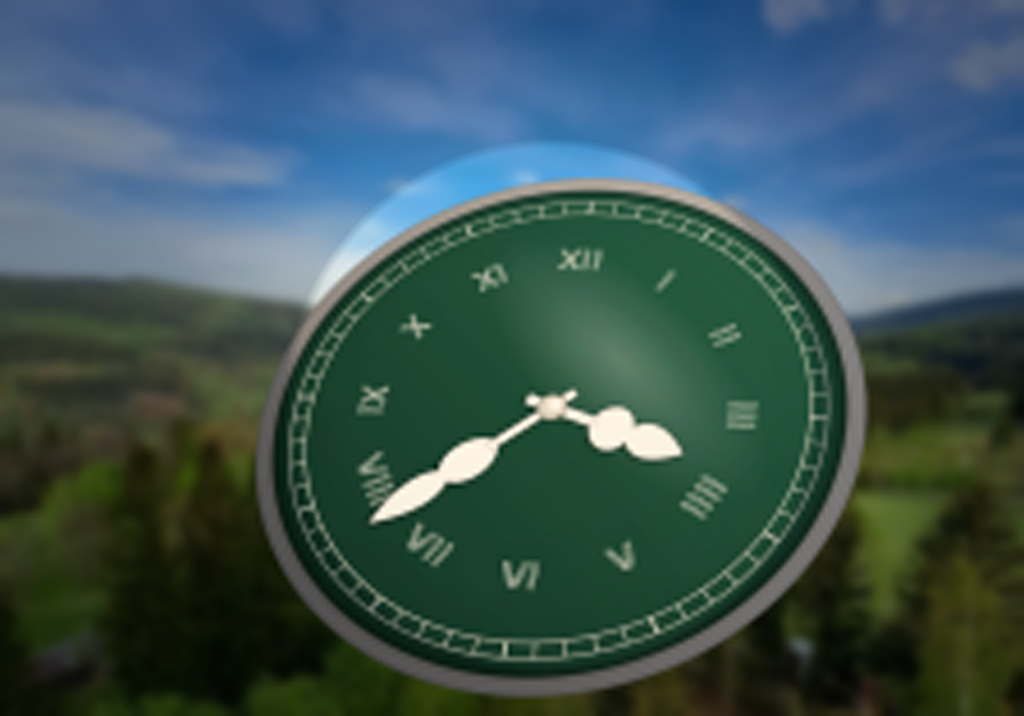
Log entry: 3:38
